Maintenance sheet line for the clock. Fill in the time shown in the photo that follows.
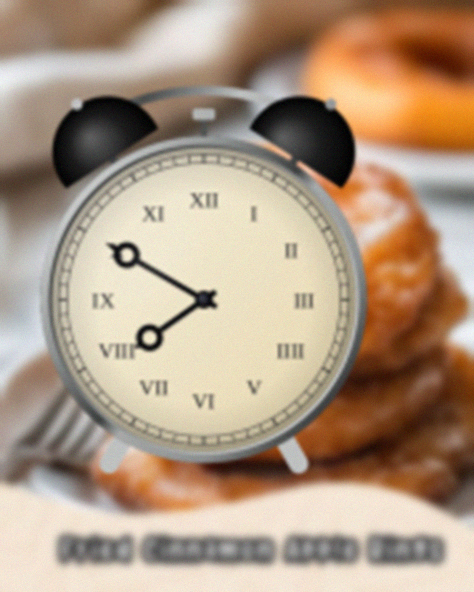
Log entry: 7:50
